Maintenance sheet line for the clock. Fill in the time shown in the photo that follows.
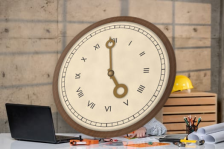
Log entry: 4:59
